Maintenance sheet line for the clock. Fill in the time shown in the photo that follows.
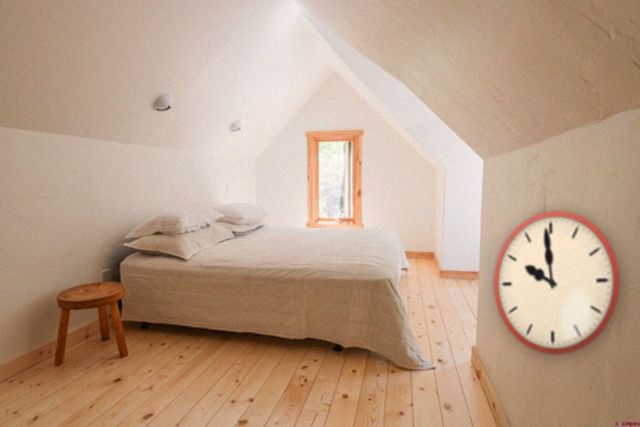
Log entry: 9:59
